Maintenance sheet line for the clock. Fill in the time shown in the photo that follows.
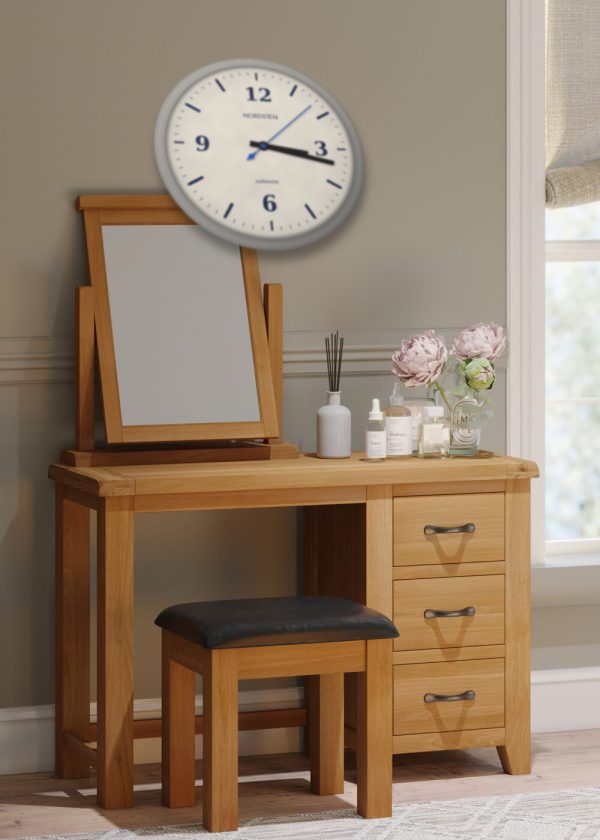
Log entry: 3:17:08
